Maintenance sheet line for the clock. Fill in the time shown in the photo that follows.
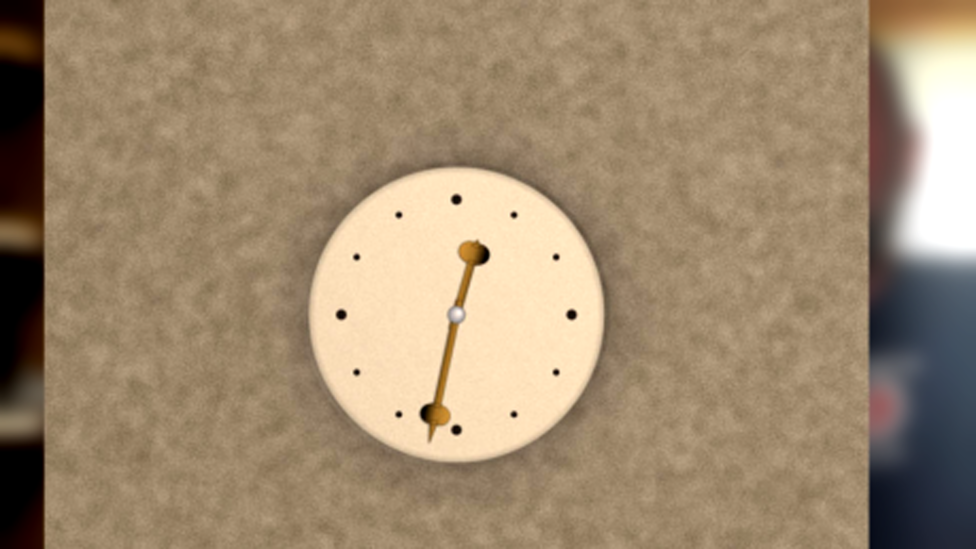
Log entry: 12:32
